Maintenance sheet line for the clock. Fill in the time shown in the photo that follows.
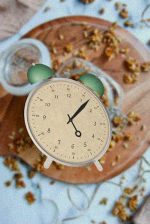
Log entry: 5:07
